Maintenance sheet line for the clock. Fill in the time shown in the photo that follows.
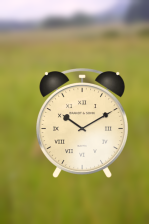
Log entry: 10:10
